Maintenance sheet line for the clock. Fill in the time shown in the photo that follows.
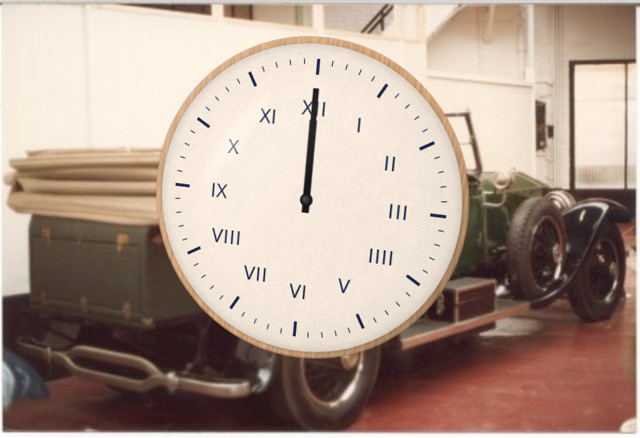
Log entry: 12:00
